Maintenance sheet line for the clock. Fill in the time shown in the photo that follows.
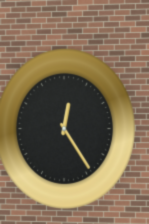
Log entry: 12:24
